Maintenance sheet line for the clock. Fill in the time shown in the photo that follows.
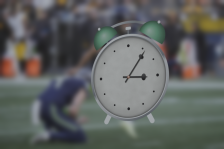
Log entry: 3:06
